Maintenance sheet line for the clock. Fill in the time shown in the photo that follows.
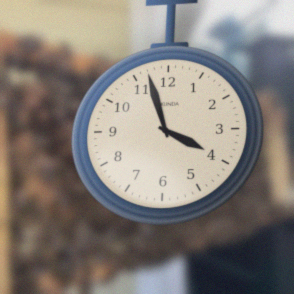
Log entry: 3:57
